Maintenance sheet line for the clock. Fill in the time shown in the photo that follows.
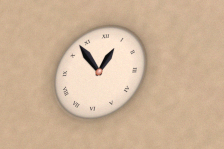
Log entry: 12:53
